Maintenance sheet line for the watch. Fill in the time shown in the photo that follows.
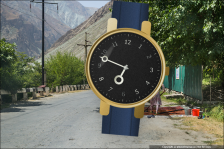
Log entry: 6:48
